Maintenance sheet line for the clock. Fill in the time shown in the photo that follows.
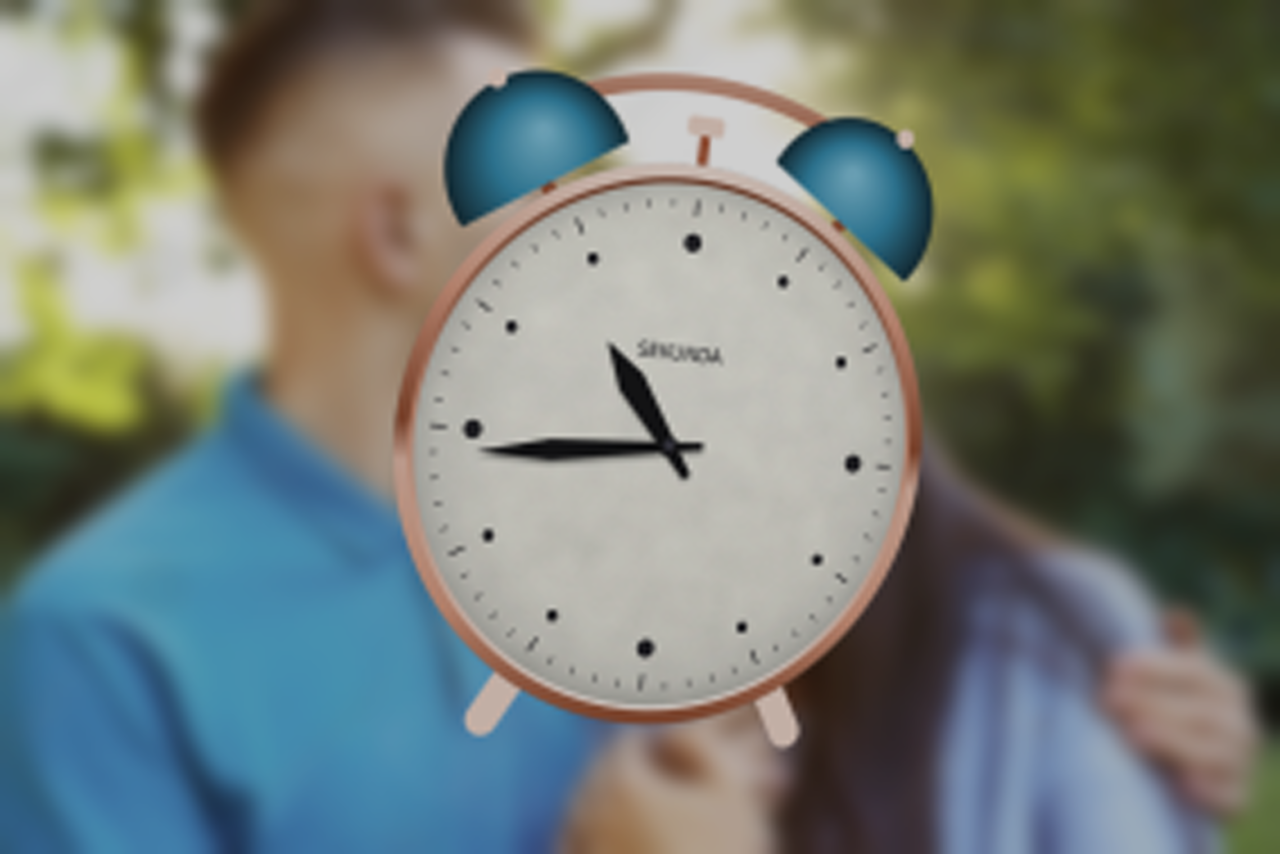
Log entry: 10:44
